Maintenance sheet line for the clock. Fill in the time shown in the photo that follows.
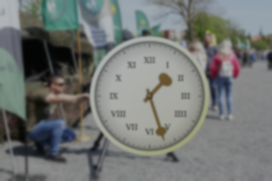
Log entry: 1:27
